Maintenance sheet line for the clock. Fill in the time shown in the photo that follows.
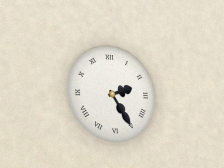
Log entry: 2:25
